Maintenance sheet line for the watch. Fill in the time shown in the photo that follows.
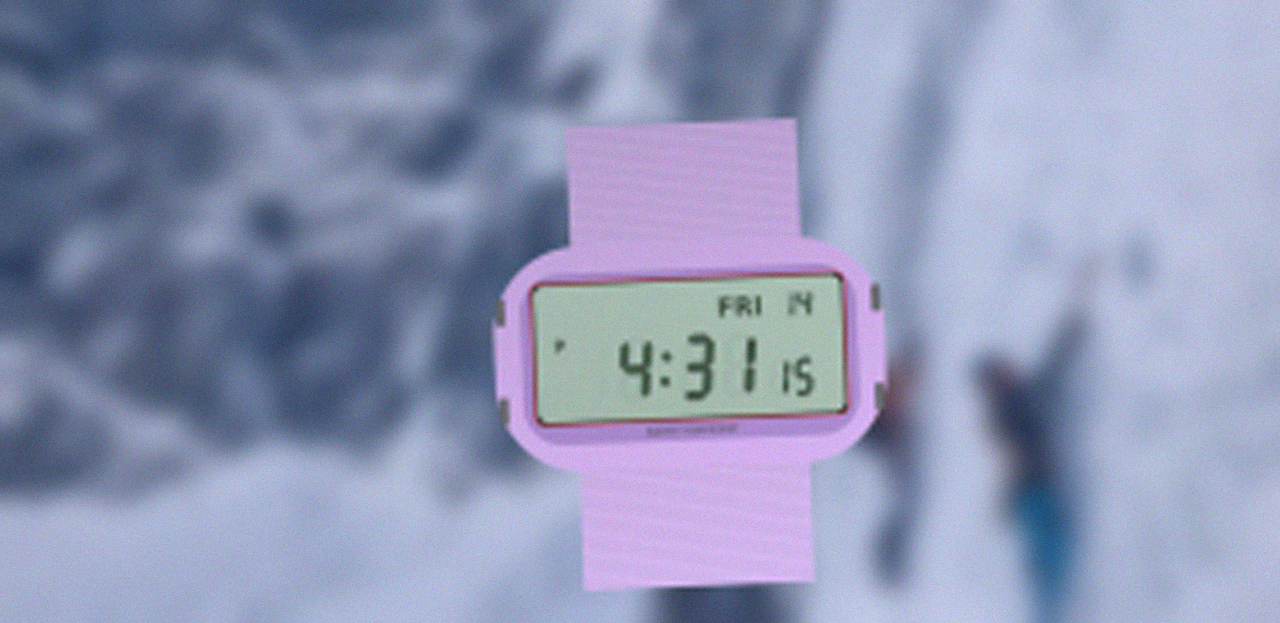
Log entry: 4:31:15
